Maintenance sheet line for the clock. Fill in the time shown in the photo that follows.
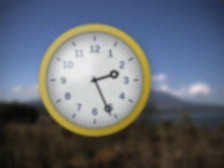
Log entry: 2:26
